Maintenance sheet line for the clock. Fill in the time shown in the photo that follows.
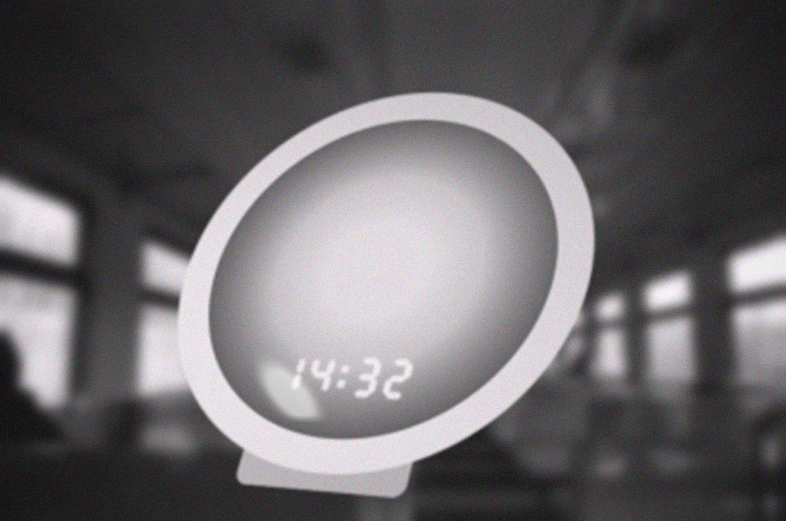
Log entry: 14:32
